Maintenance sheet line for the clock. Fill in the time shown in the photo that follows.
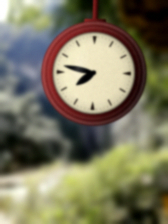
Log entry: 7:47
